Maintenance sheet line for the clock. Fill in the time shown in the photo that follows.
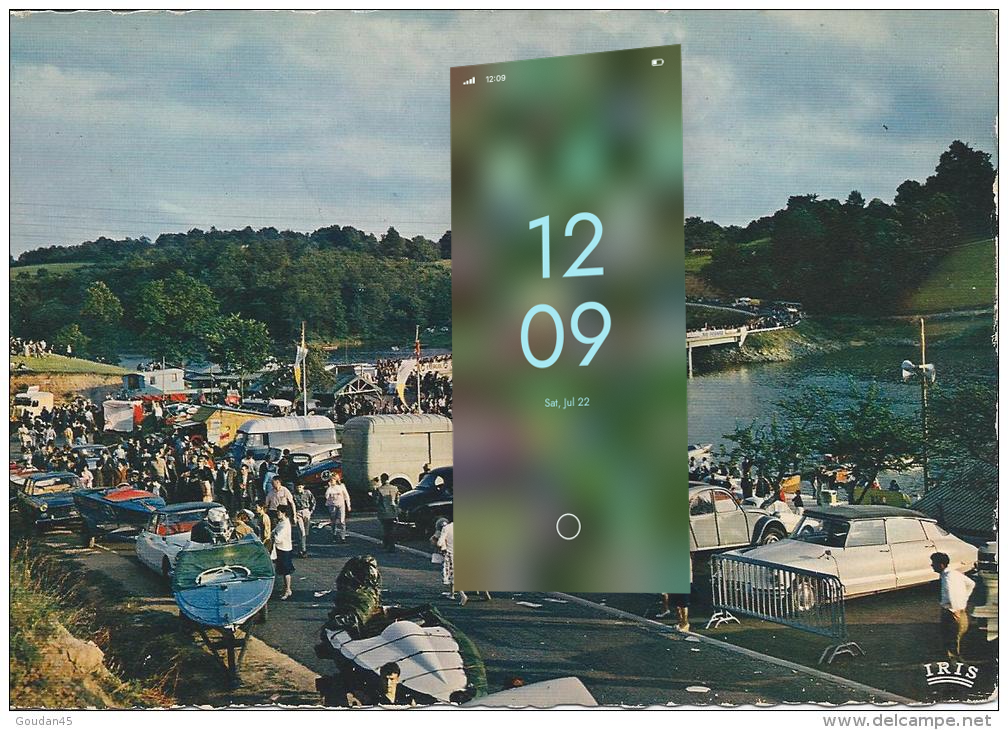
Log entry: 12:09
